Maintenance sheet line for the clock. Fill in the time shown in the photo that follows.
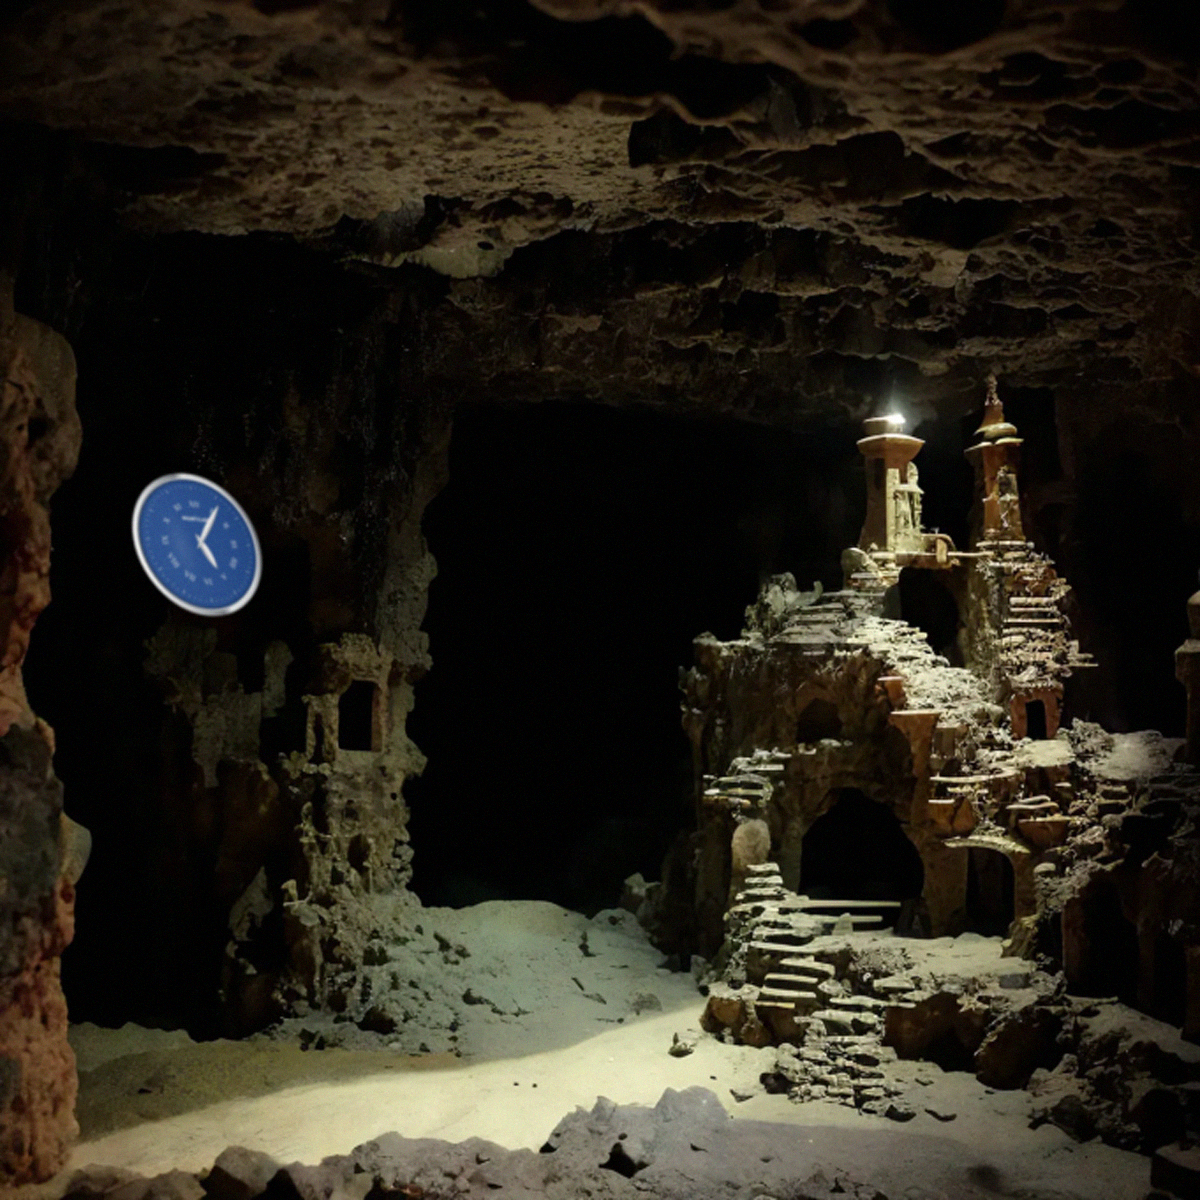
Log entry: 5:06
